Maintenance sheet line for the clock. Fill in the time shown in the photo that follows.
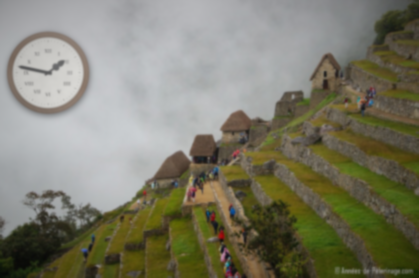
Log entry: 1:47
